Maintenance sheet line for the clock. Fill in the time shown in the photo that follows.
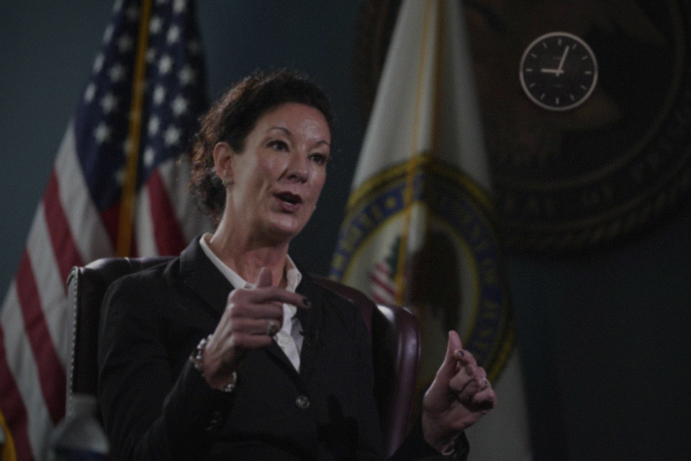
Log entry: 9:03
